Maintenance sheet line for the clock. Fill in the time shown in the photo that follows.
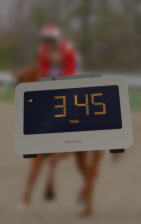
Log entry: 3:45
